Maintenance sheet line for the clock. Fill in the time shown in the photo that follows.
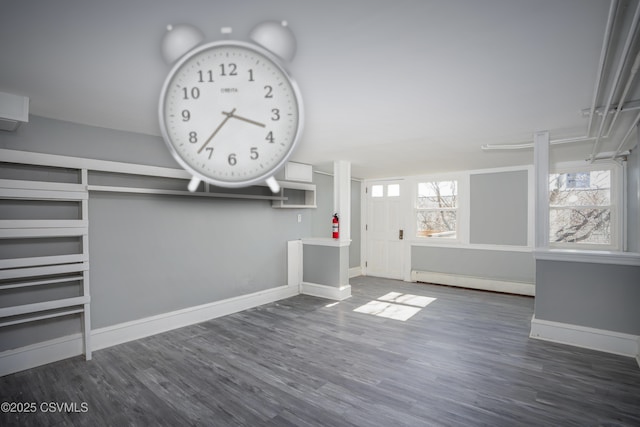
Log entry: 3:37
